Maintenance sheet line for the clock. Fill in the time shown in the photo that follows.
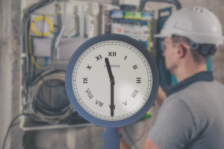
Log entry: 11:30
